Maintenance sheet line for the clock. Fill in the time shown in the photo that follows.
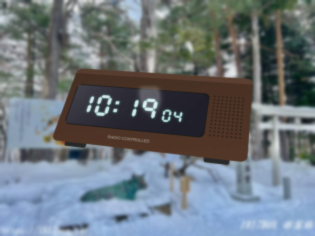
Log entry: 10:19:04
